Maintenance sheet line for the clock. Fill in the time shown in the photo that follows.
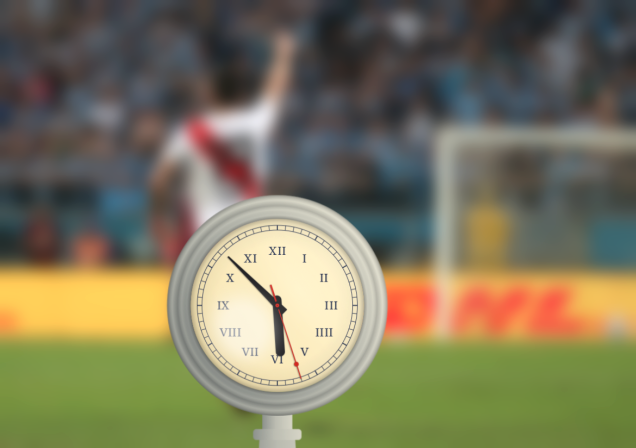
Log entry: 5:52:27
